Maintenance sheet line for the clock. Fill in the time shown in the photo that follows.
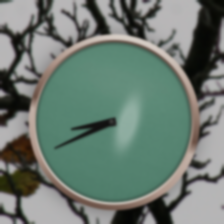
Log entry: 8:41
